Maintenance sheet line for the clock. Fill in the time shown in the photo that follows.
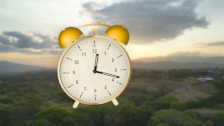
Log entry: 12:18
